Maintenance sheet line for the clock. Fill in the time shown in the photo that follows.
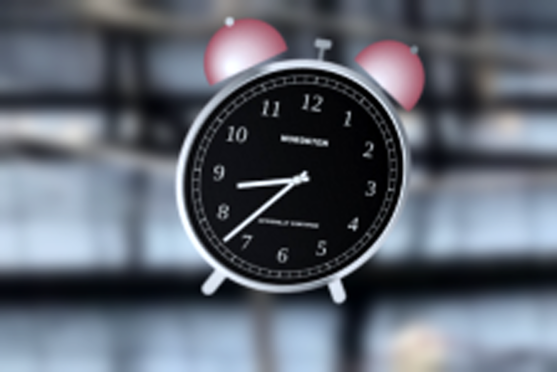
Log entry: 8:37
